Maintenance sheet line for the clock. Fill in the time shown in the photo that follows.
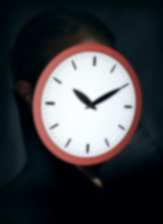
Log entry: 10:10
